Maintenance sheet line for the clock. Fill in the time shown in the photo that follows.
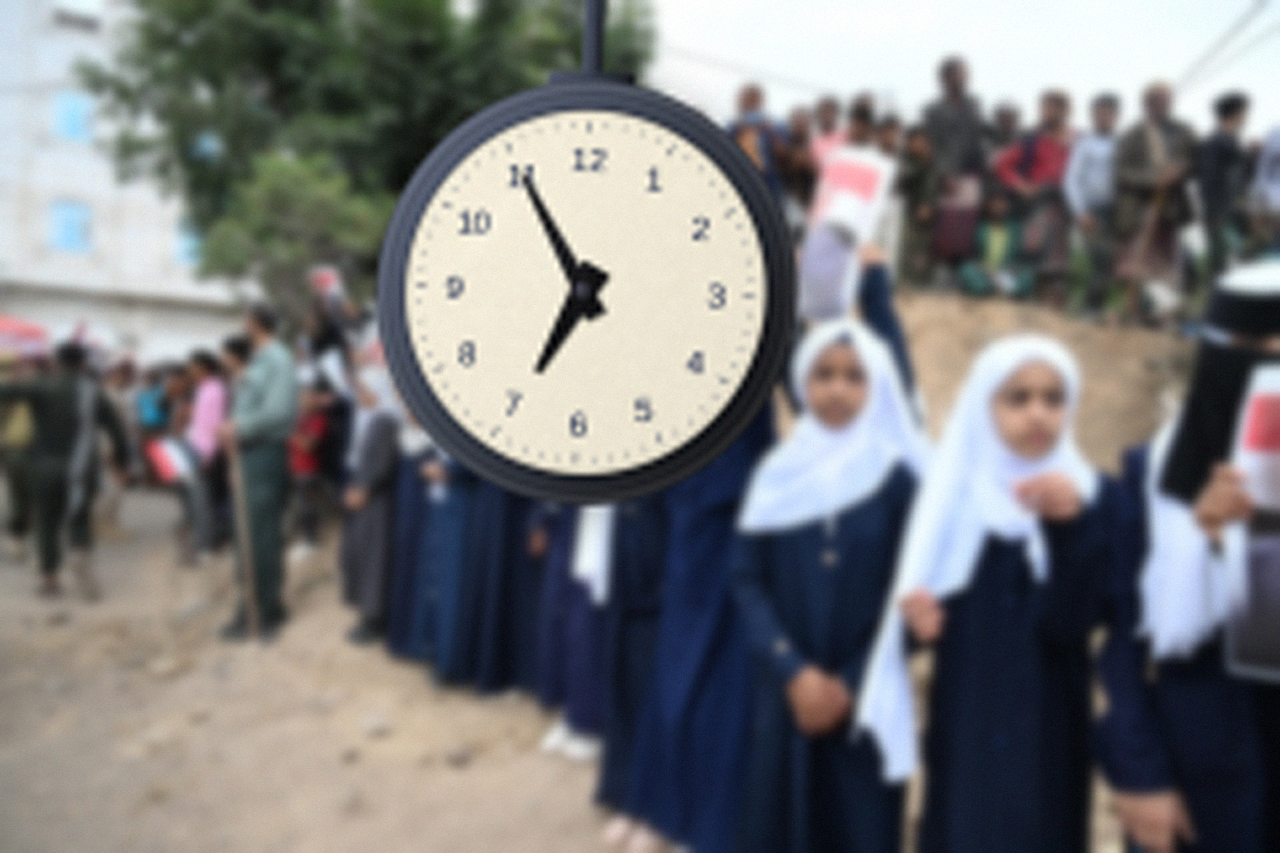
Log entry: 6:55
